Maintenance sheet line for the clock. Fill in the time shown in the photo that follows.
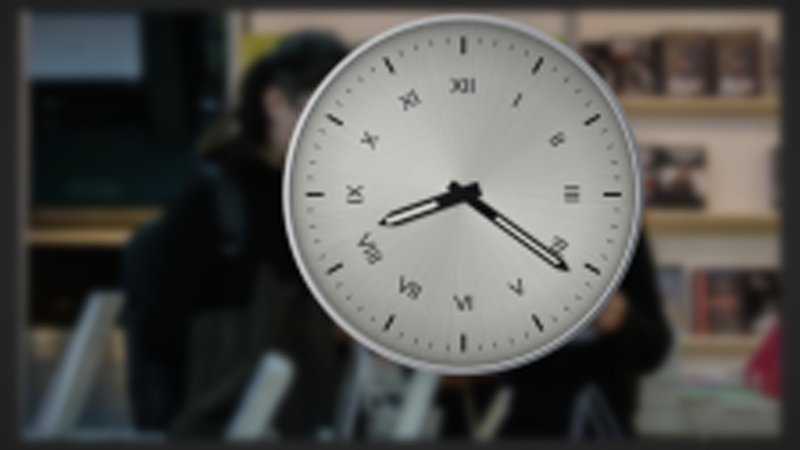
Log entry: 8:21
